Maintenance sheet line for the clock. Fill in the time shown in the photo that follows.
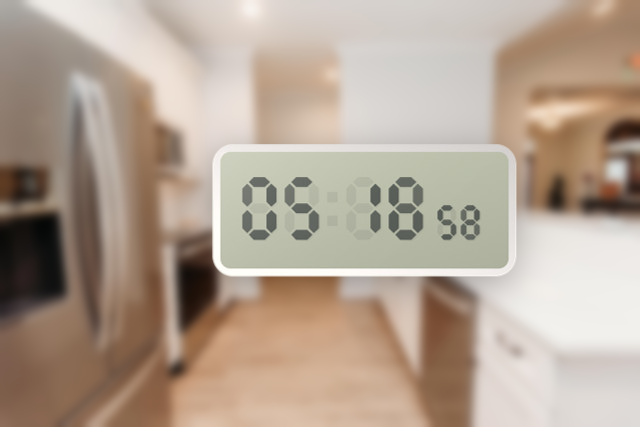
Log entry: 5:18:58
